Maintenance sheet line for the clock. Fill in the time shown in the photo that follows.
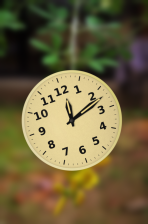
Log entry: 12:12
